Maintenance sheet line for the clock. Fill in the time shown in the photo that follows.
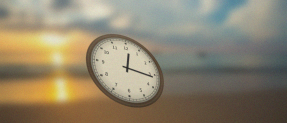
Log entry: 12:16
